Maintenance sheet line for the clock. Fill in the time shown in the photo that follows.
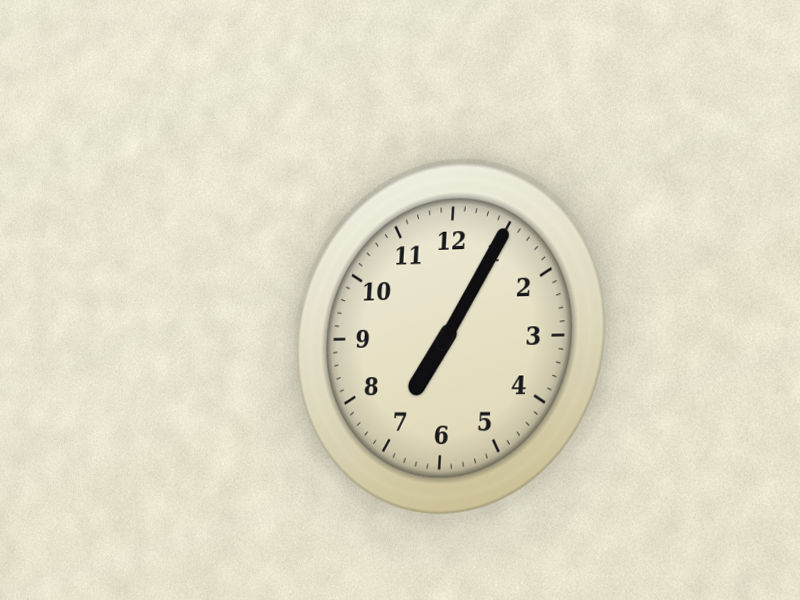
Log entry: 7:05
